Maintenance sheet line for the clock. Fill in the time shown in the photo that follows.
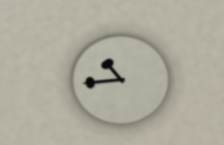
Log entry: 10:44
